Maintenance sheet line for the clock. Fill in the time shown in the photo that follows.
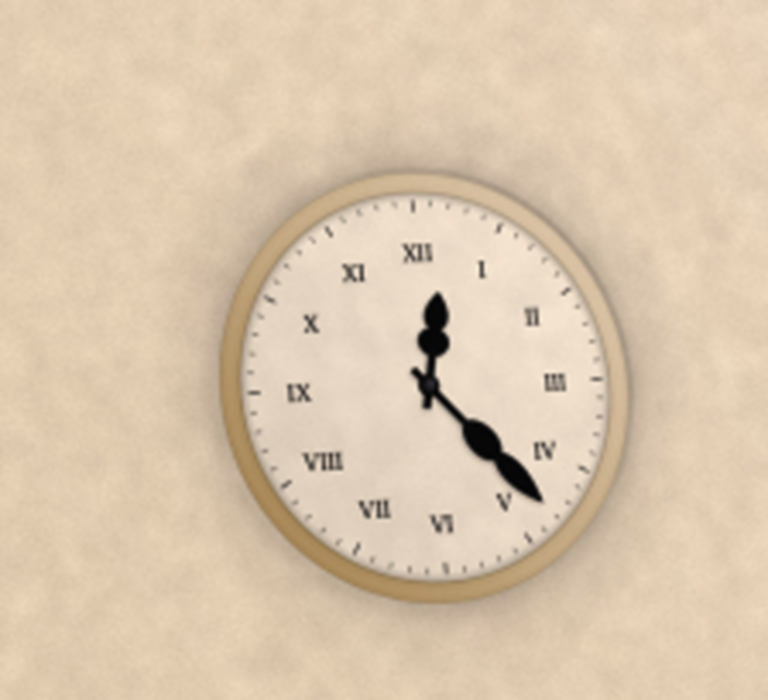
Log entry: 12:23
